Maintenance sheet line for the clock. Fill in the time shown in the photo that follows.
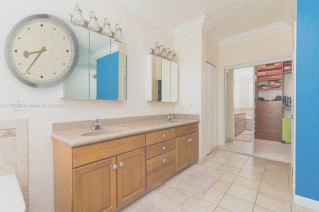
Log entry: 8:36
